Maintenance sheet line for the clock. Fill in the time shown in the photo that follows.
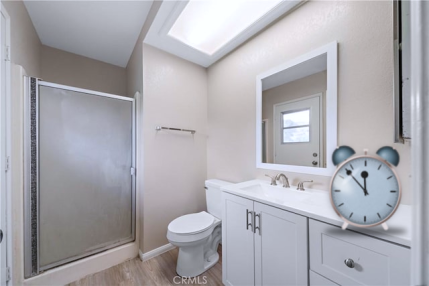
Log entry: 11:53
